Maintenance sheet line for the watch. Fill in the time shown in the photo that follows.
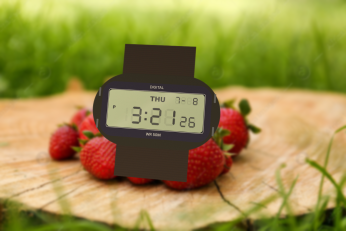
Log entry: 3:21:26
